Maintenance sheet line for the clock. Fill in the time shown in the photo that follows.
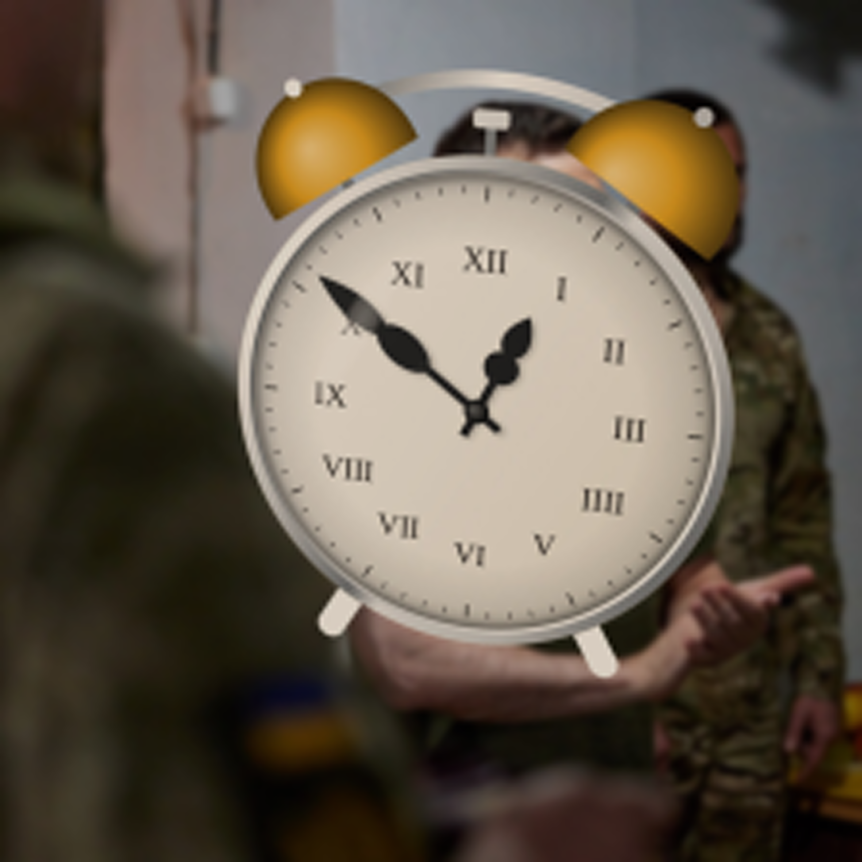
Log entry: 12:51
